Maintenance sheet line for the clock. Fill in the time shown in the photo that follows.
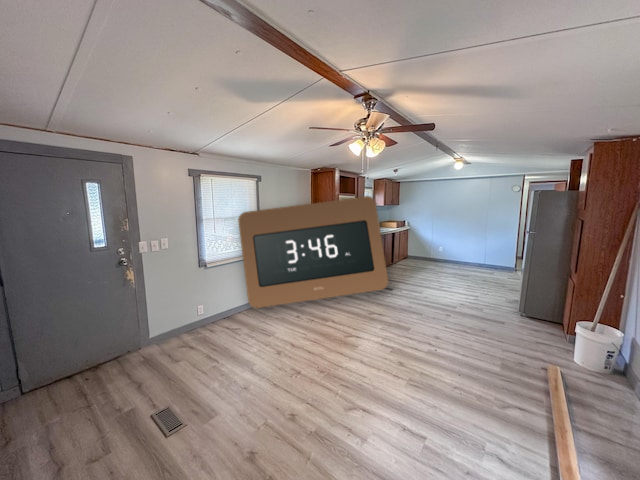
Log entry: 3:46
